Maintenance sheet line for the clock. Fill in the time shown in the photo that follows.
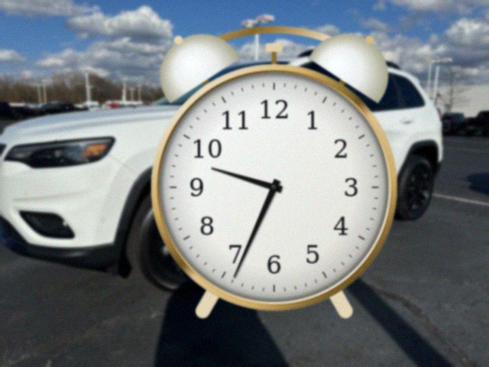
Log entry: 9:34
